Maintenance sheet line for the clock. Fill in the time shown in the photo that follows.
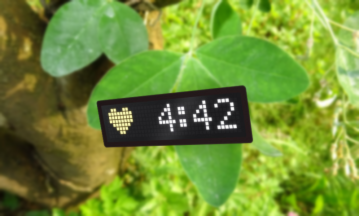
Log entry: 4:42
